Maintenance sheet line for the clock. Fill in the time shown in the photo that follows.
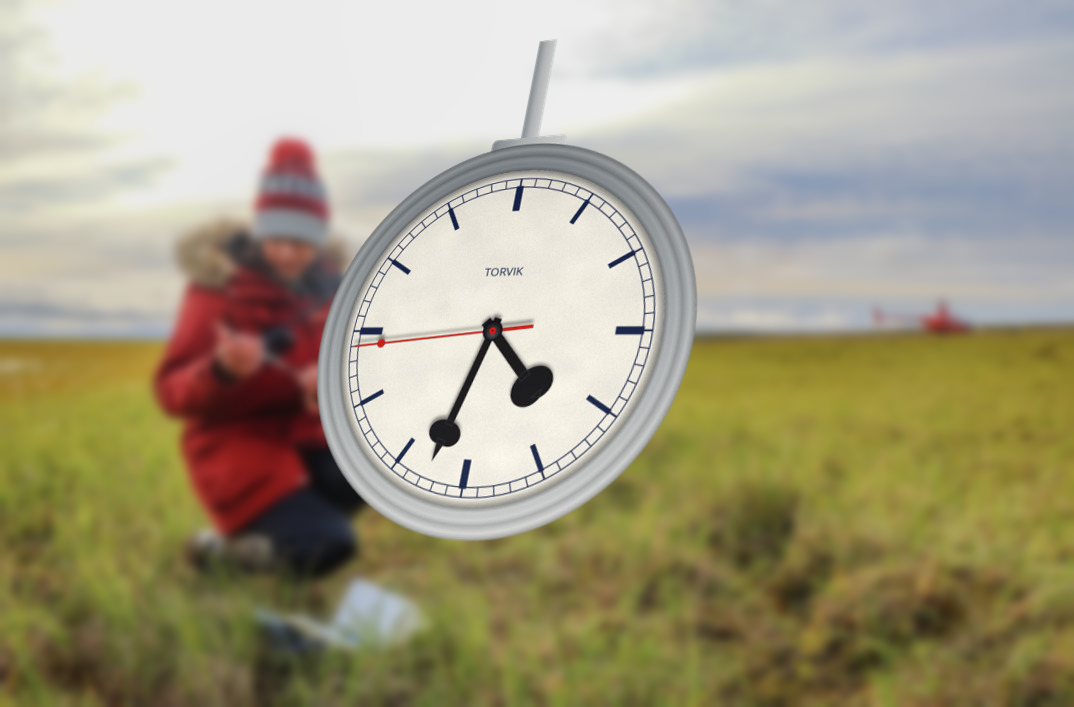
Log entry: 4:32:44
